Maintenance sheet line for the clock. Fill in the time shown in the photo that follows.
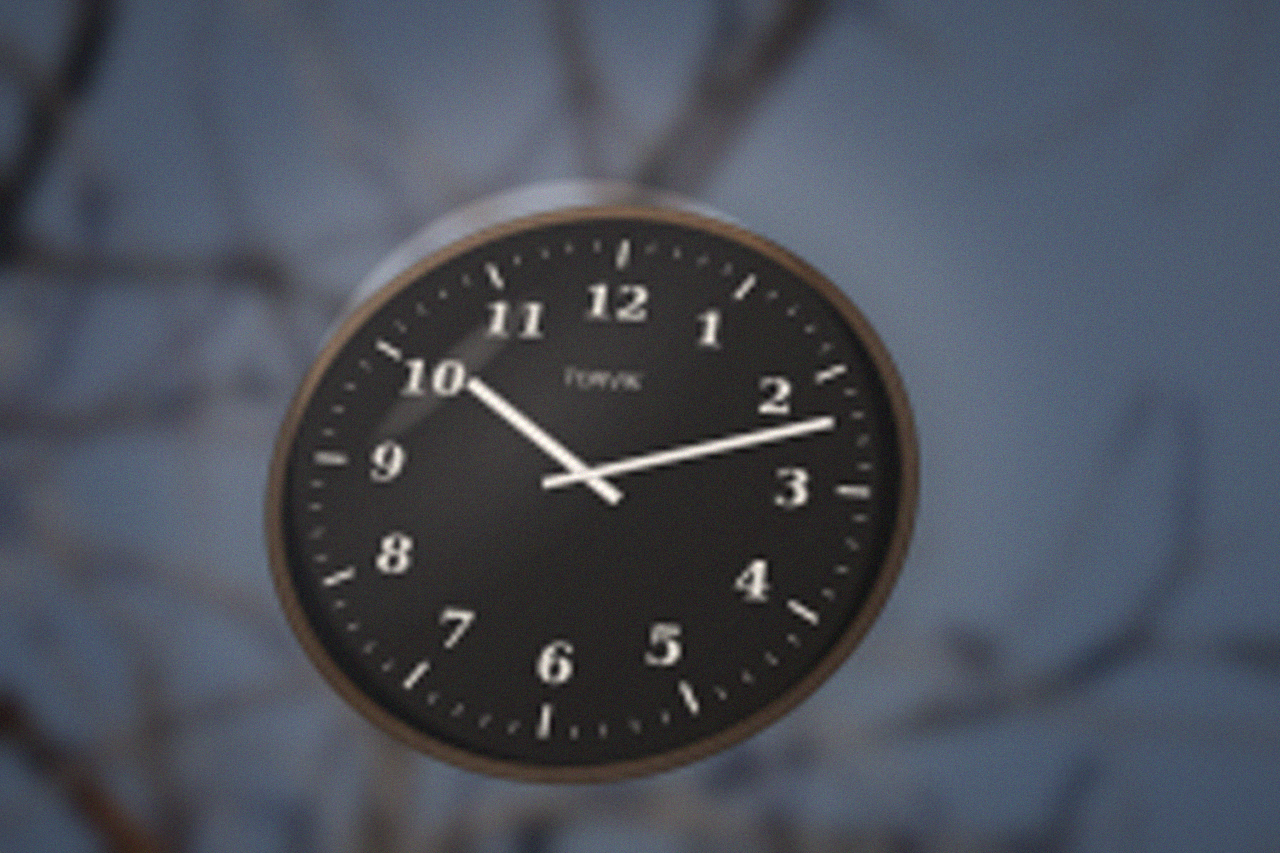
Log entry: 10:12
